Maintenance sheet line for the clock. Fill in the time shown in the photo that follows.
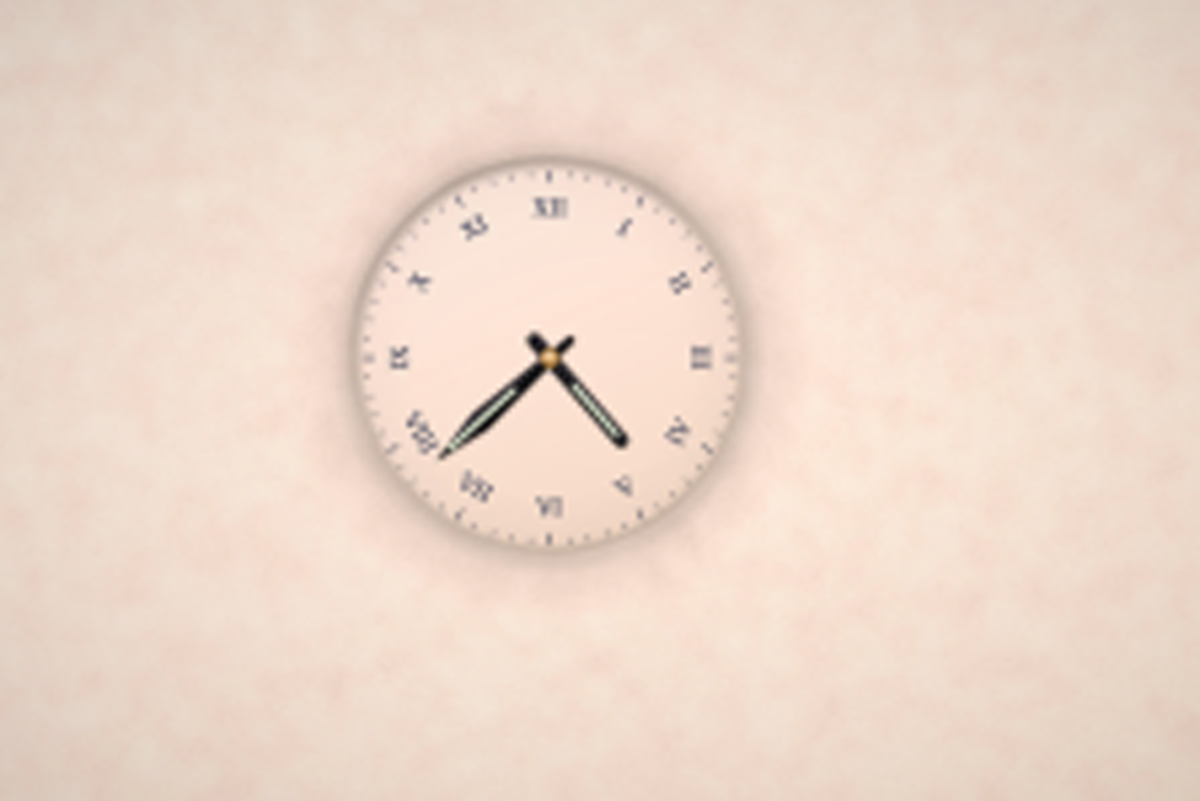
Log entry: 4:38
